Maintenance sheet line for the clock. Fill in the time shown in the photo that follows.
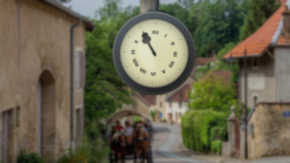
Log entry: 10:55
